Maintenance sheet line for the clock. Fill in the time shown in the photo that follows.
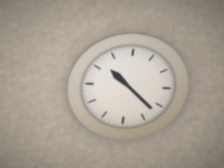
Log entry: 10:22
